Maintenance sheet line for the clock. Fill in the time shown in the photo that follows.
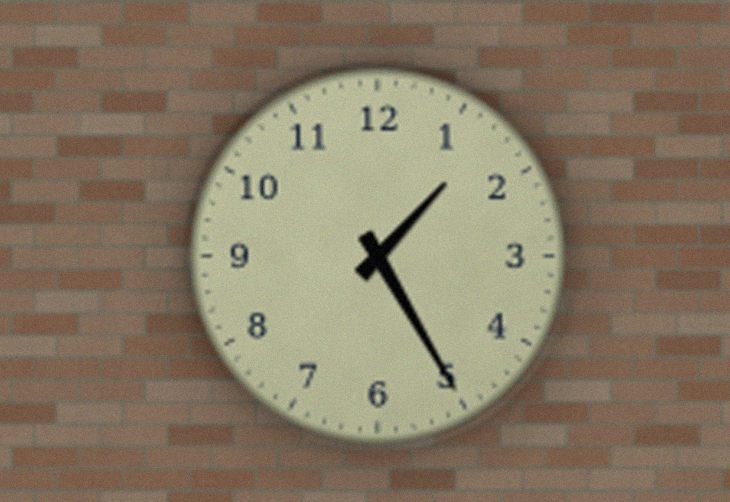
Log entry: 1:25
